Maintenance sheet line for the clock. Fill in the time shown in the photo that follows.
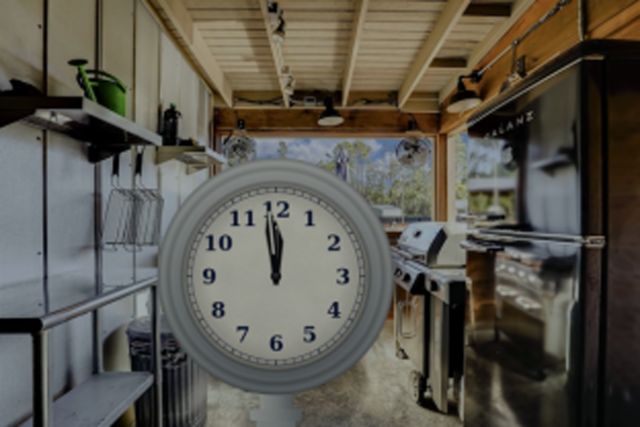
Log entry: 11:59
